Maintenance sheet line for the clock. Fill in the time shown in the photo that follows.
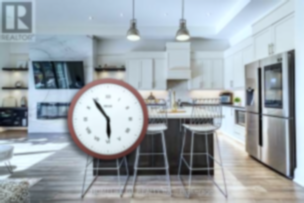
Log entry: 5:54
